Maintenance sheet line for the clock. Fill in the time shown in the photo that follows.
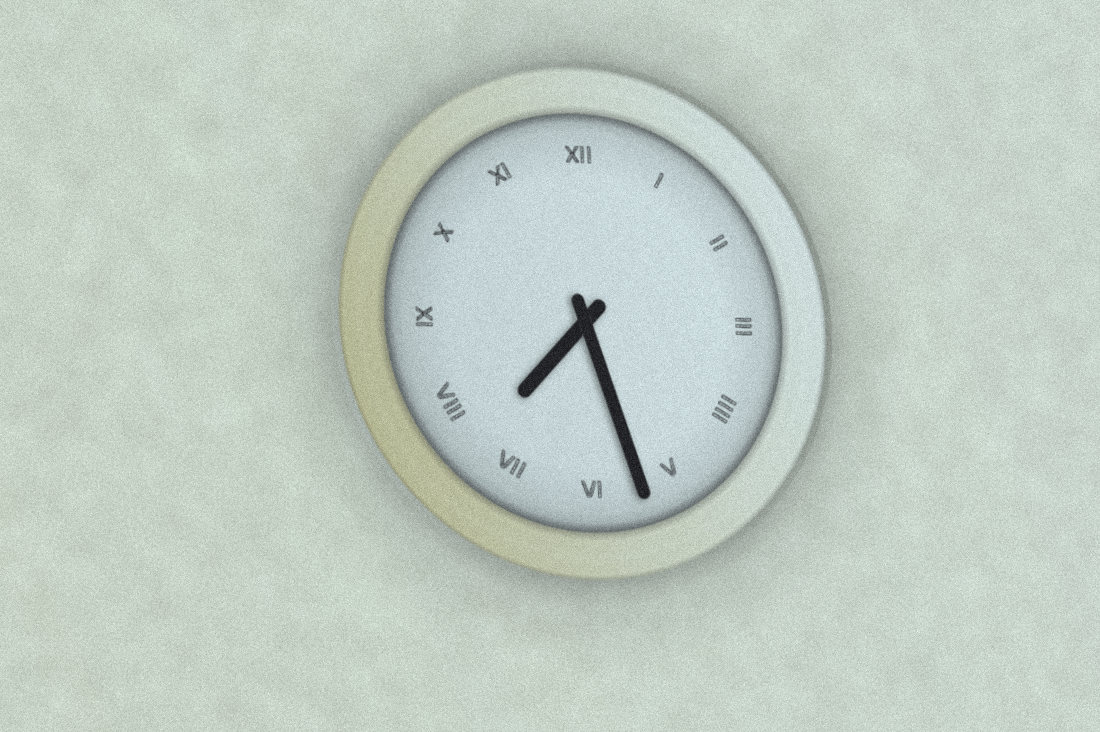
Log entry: 7:27
